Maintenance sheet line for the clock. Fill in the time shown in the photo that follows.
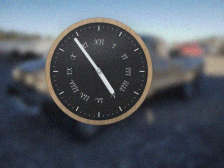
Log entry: 4:54
